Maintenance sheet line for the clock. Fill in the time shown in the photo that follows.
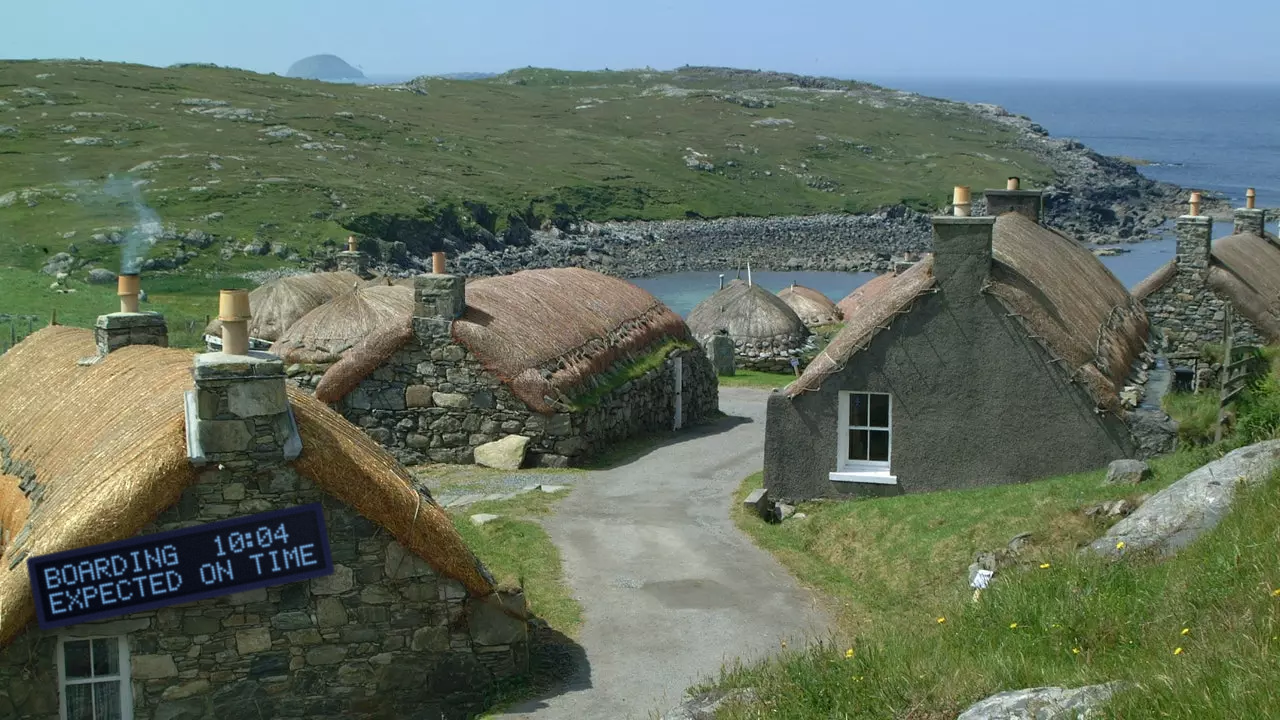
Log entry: 10:04
